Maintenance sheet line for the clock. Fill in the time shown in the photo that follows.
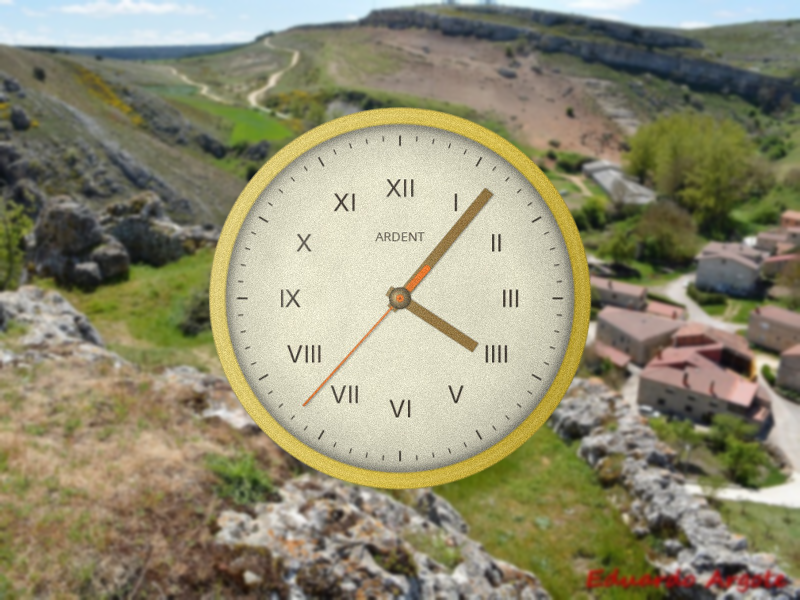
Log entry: 4:06:37
